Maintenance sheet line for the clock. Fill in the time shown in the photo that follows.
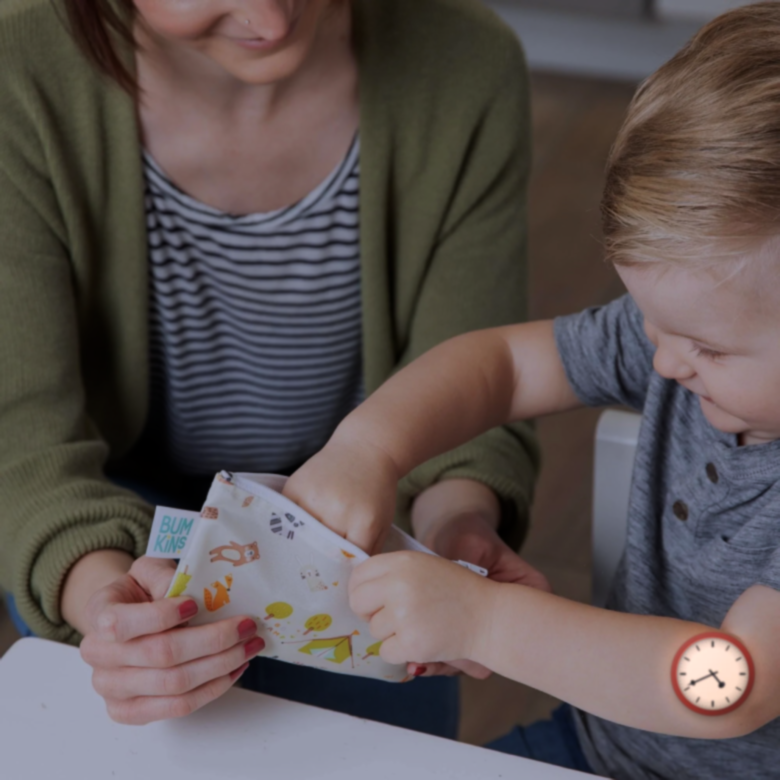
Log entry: 4:41
